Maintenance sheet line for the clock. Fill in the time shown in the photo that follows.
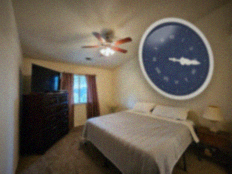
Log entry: 3:16
